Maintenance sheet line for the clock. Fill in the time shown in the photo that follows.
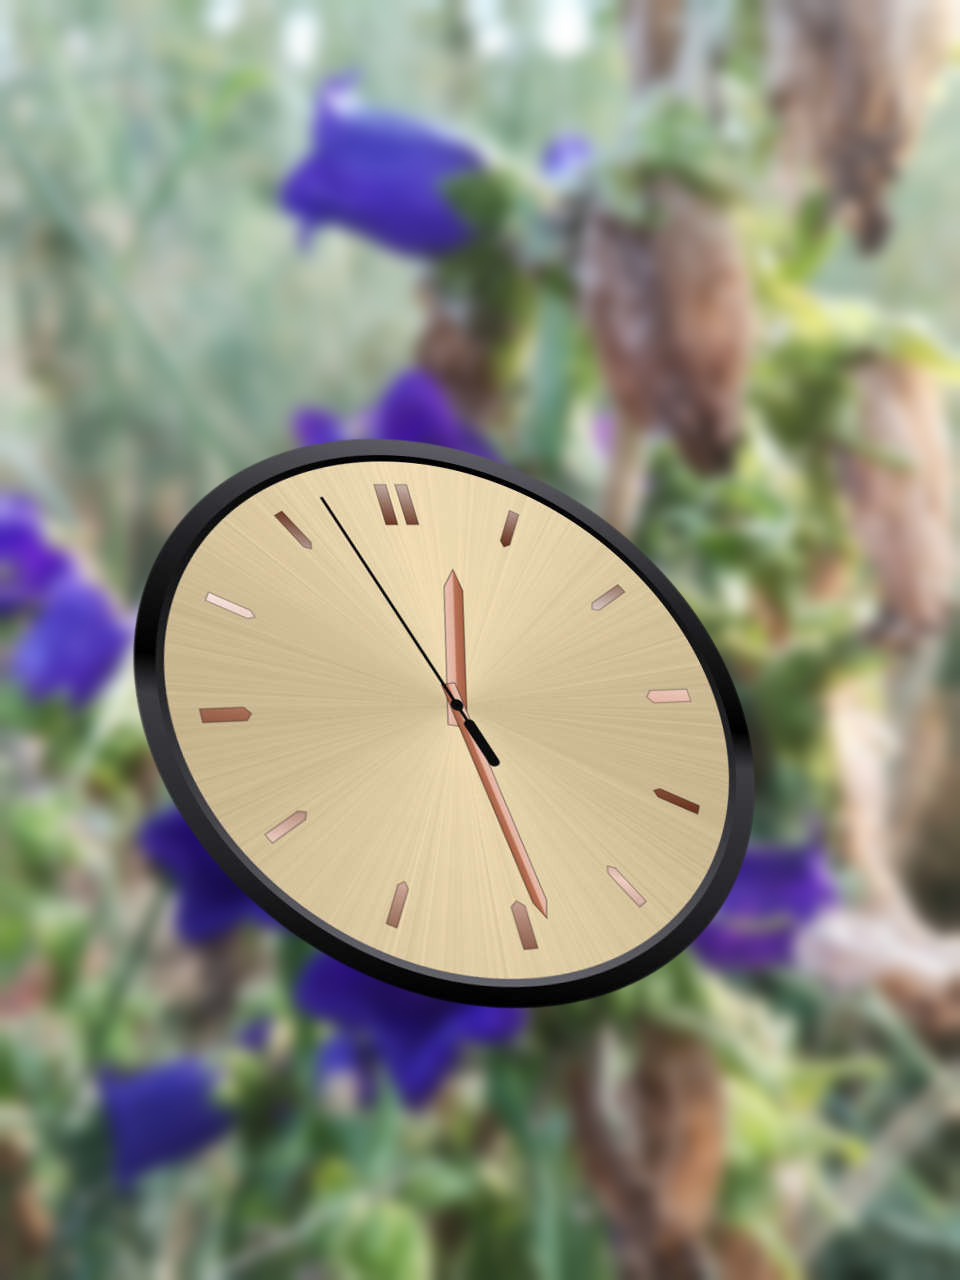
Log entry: 12:28:57
